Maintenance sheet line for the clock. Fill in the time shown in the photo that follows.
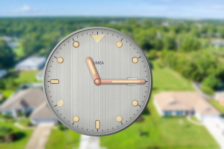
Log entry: 11:15
